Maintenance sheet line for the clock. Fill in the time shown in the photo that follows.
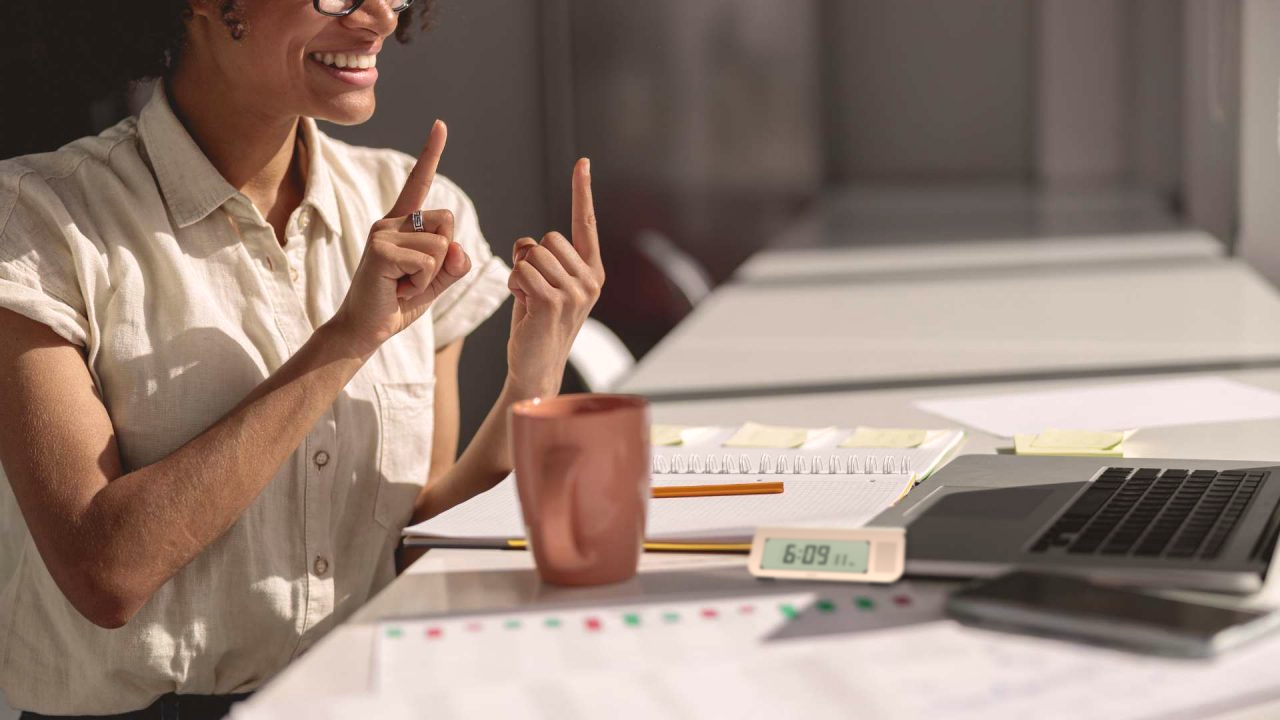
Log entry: 6:09
